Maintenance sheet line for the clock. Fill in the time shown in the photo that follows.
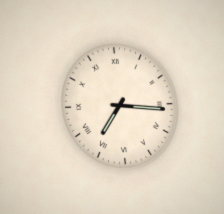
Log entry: 7:16
